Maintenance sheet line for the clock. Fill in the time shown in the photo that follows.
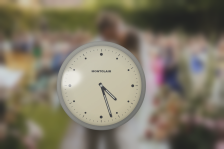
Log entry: 4:27
